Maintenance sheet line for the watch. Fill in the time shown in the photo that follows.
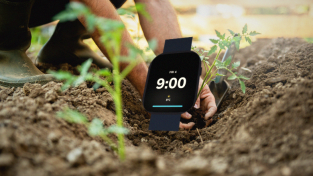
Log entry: 9:00
